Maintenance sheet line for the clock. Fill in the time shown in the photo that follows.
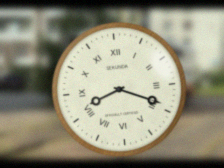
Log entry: 8:19
